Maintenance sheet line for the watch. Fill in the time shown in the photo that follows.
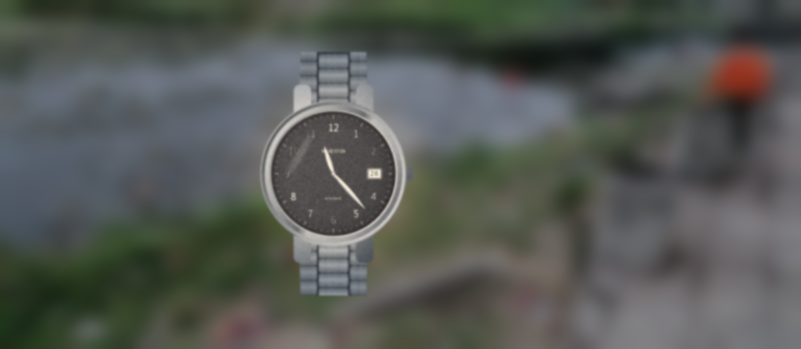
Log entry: 11:23
